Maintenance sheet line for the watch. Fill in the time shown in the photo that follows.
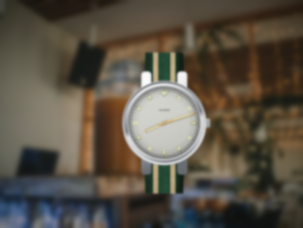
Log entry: 8:12
